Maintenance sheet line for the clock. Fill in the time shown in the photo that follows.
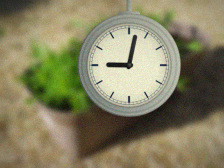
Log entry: 9:02
